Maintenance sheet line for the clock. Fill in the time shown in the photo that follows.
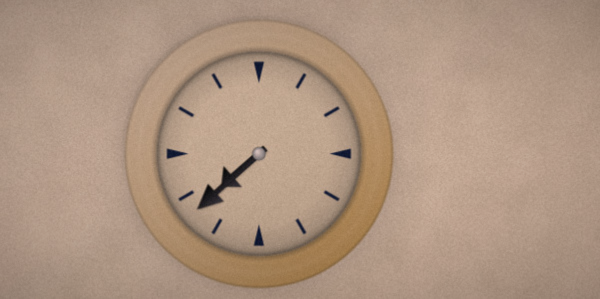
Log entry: 7:38
